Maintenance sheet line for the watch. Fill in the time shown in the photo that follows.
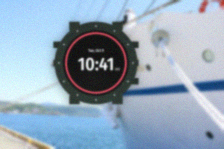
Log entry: 10:41
